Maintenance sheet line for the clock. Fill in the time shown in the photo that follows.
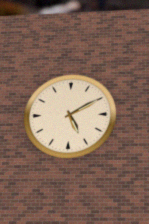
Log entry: 5:10
